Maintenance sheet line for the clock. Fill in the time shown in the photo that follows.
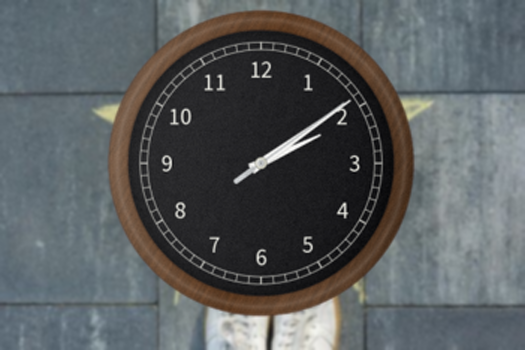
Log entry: 2:09:09
